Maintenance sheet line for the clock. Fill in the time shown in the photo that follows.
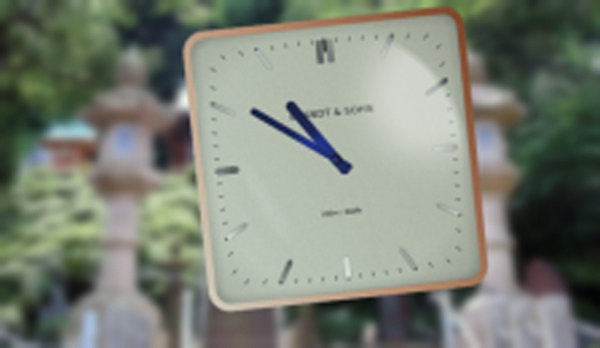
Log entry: 10:51
